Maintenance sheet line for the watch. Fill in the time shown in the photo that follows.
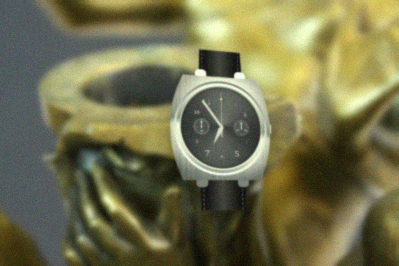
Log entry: 6:54
